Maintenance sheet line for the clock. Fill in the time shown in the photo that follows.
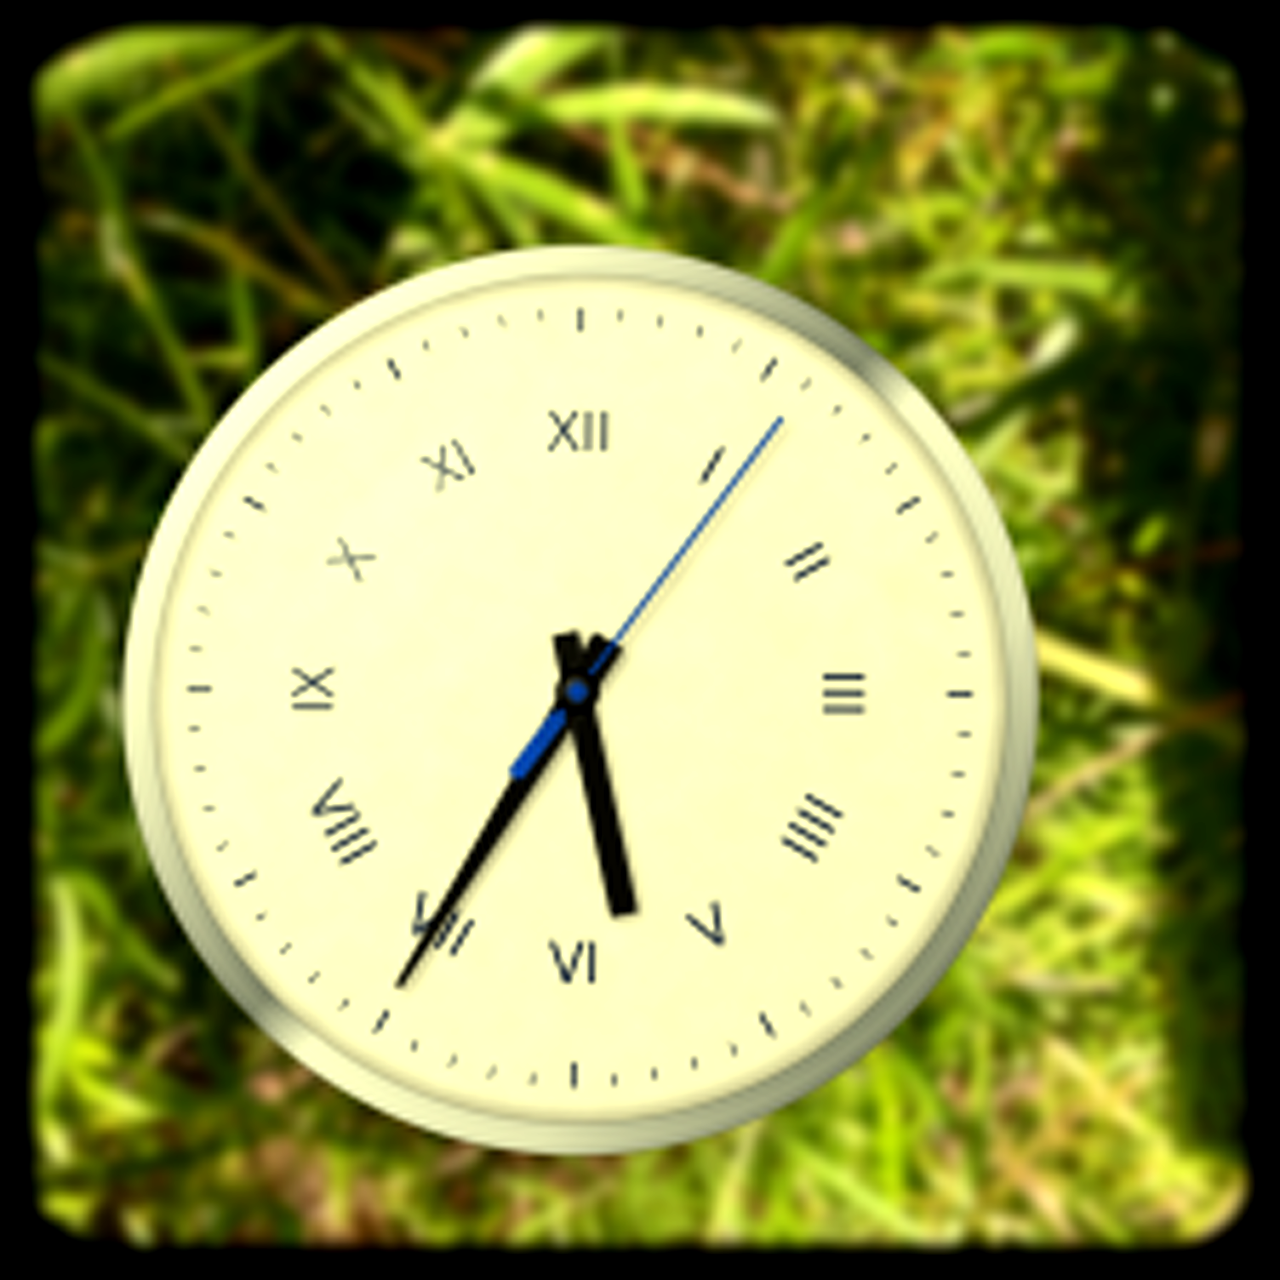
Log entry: 5:35:06
